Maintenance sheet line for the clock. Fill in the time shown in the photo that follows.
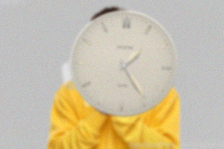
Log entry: 1:24
